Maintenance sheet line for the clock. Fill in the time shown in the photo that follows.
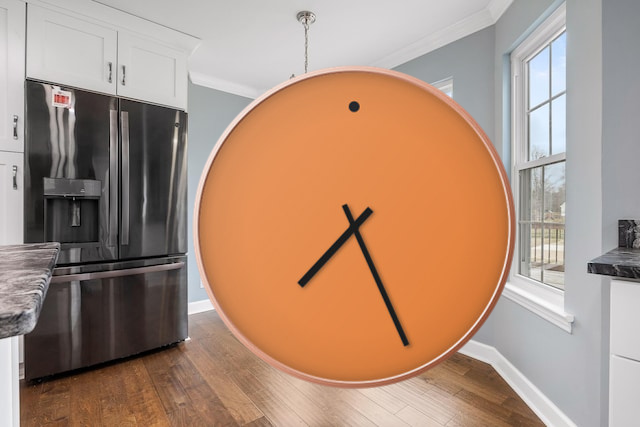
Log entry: 7:26
